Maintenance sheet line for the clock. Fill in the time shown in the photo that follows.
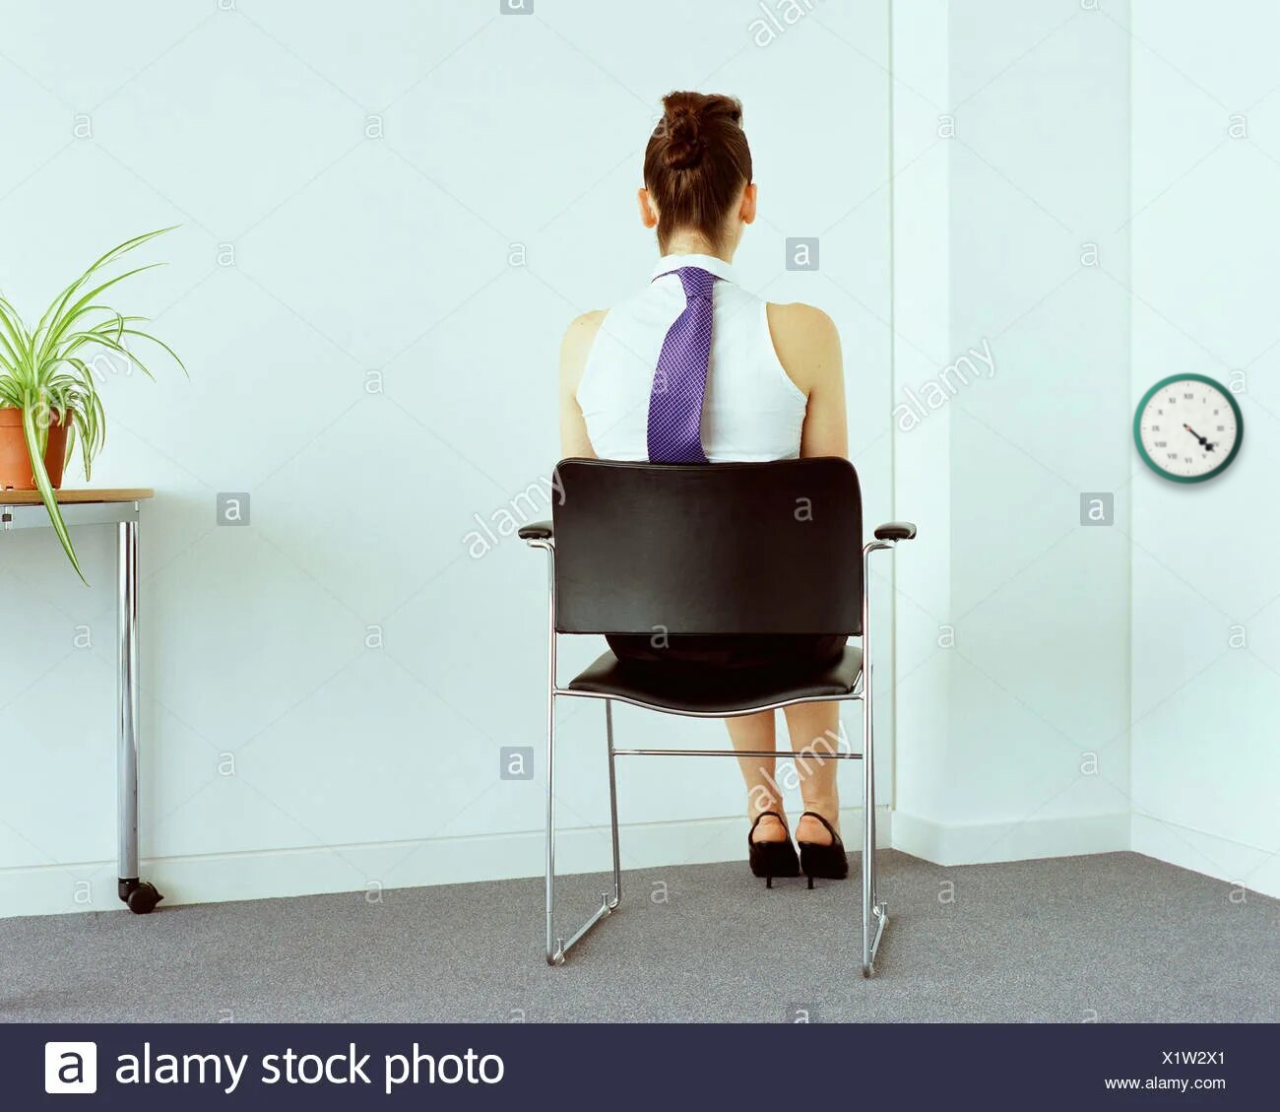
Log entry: 4:22
